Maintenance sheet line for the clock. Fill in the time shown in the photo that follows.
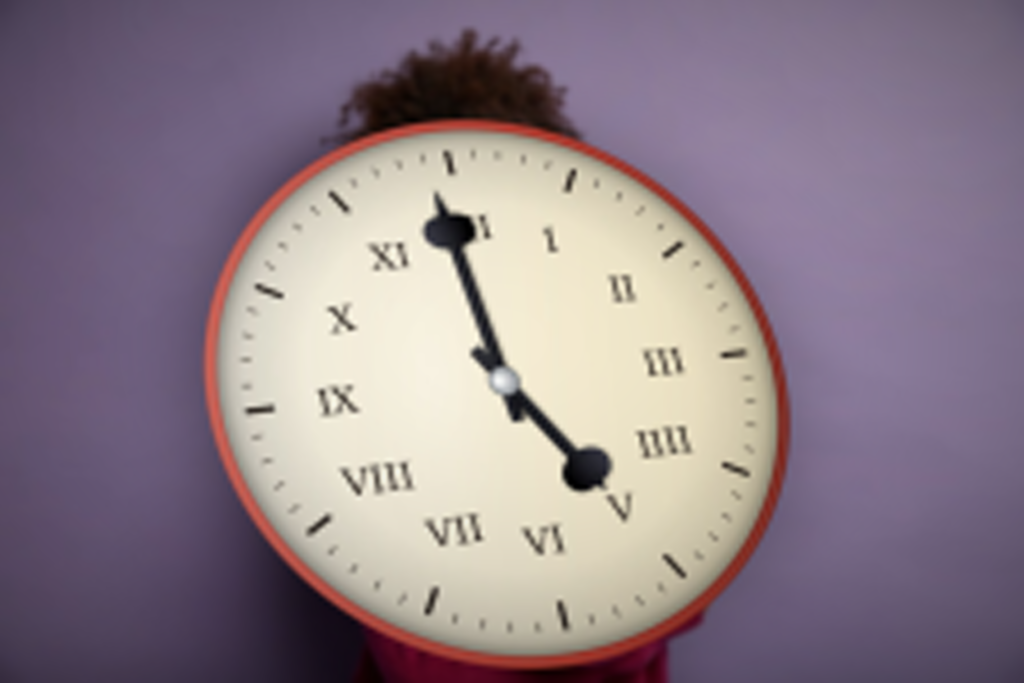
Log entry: 4:59
